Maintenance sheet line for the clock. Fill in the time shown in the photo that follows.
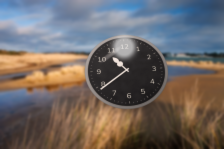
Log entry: 10:39
